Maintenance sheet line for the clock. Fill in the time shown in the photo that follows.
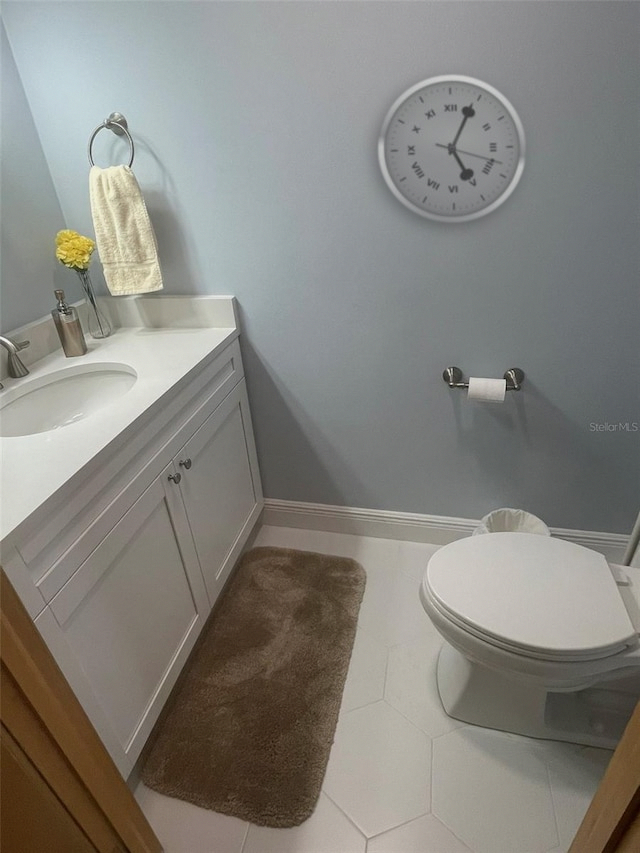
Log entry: 5:04:18
